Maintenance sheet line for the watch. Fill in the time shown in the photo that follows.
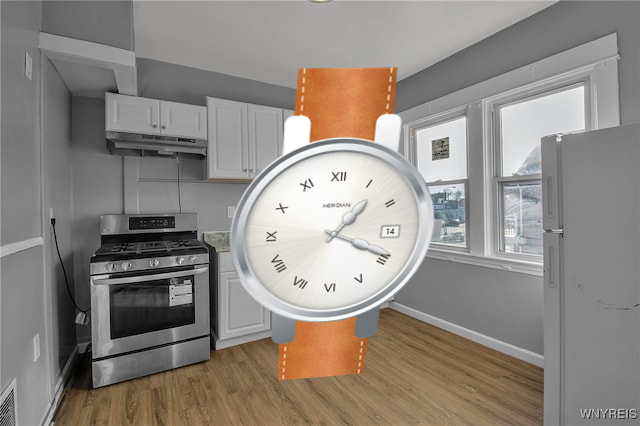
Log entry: 1:19
